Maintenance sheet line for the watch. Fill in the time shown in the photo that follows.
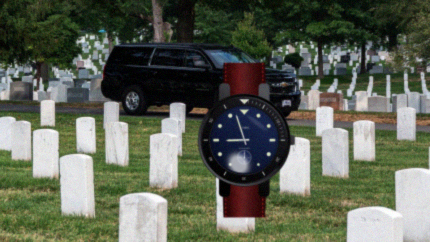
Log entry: 8:57
